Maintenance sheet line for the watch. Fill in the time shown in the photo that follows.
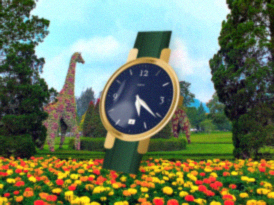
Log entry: 5:21
